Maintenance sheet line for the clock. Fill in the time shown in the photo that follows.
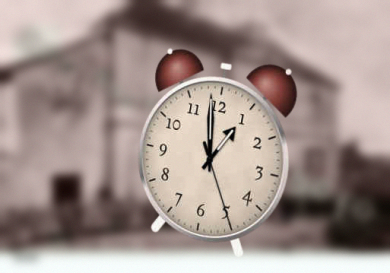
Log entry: 12:58:25
